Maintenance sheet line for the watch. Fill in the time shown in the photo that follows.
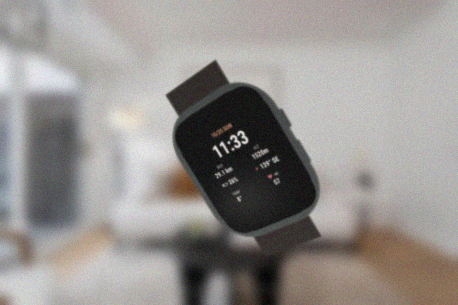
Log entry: 11:33
